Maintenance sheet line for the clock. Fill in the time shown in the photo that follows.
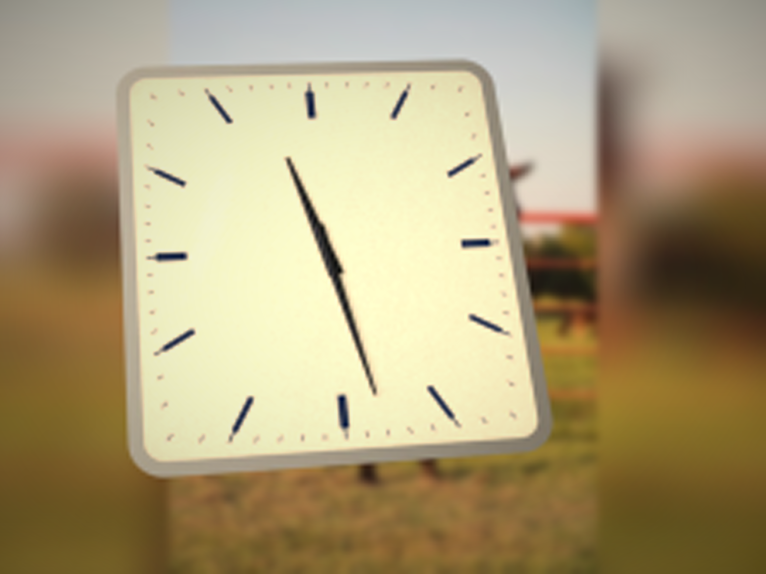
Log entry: 11:28
